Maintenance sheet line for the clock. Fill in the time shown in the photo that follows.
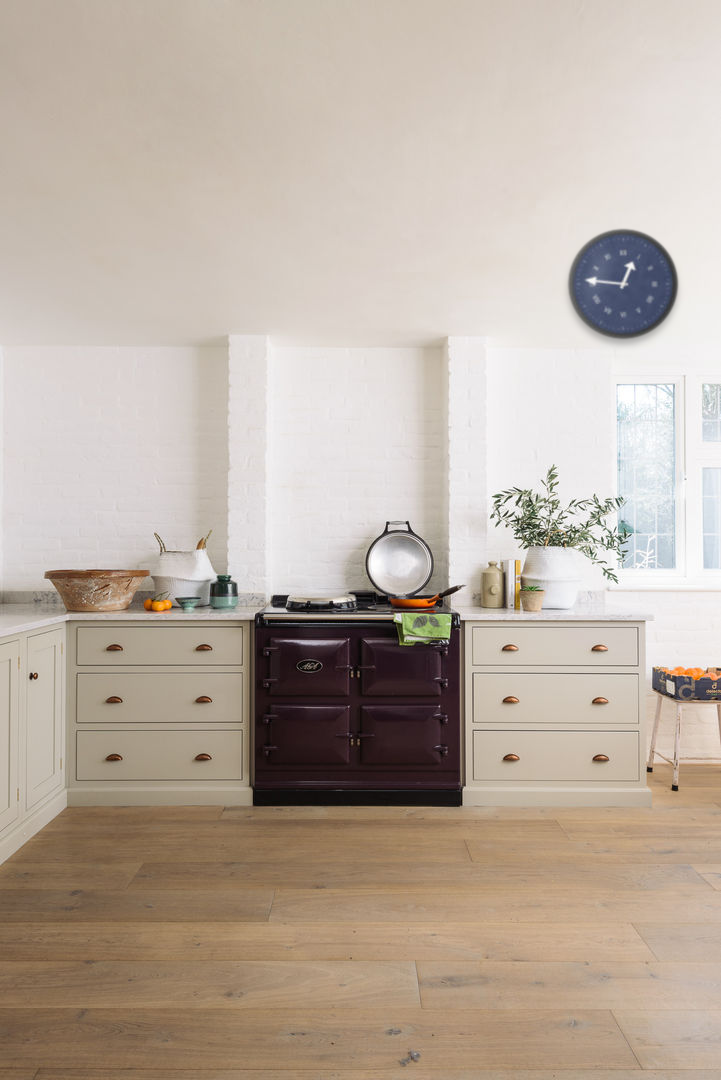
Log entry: 12:46
